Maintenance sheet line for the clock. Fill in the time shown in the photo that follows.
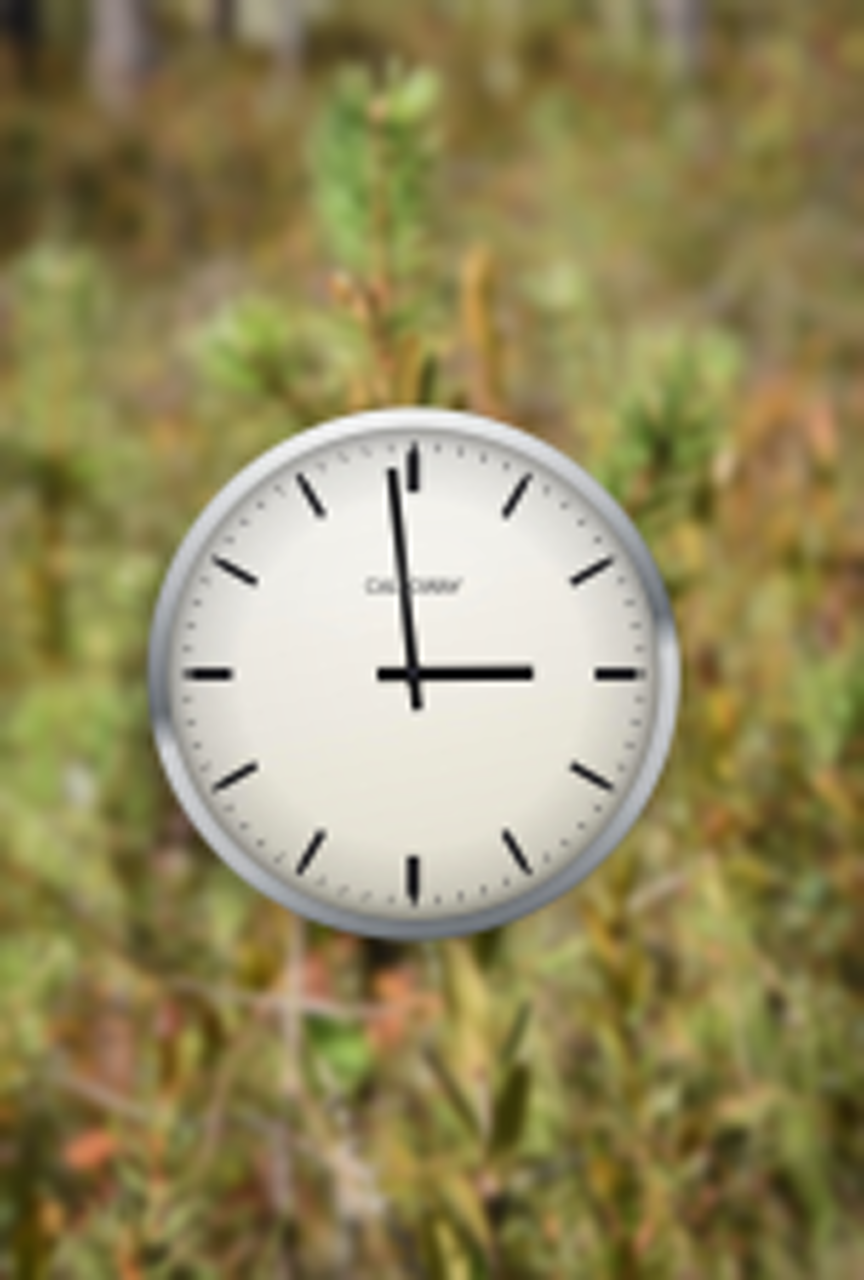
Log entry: 2:59
